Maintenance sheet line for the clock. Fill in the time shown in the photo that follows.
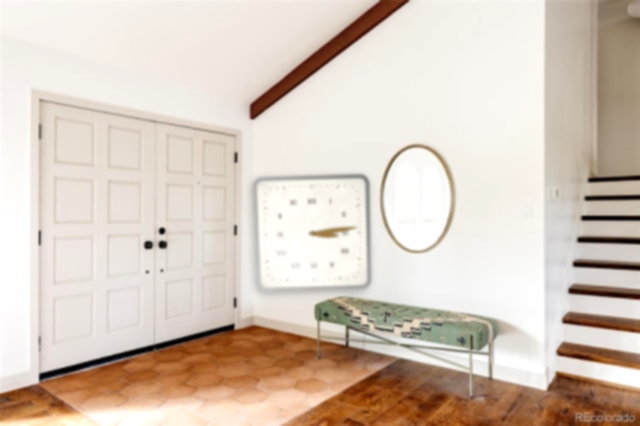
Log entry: 3:14
